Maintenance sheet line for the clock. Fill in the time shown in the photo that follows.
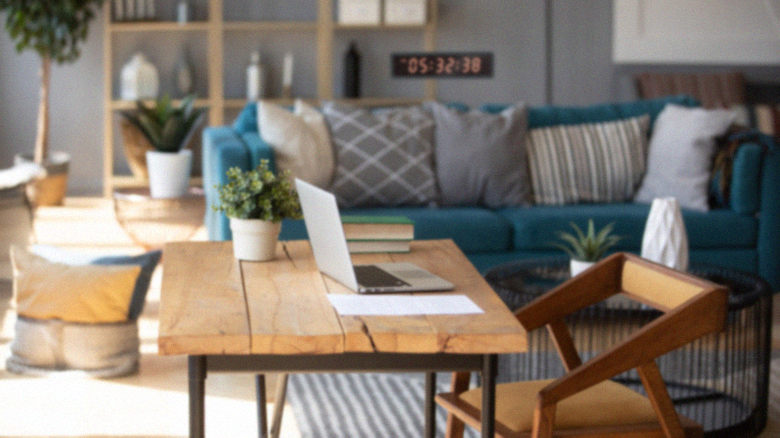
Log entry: 5:32:38
